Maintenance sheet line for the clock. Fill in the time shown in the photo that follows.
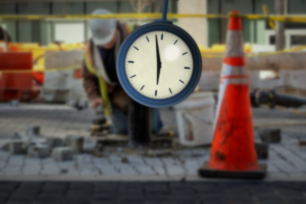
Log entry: 5:58
